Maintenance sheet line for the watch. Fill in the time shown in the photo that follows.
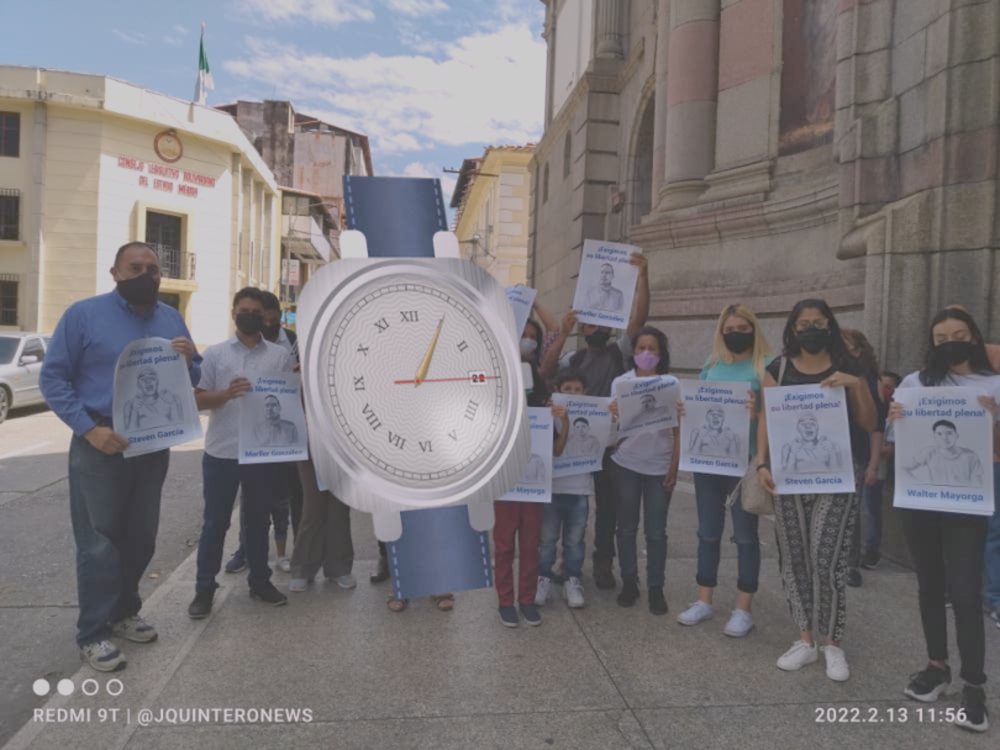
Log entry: 1:05:15
